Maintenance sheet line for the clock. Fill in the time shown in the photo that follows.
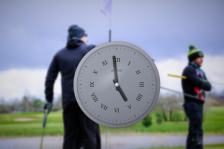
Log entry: 4:59
